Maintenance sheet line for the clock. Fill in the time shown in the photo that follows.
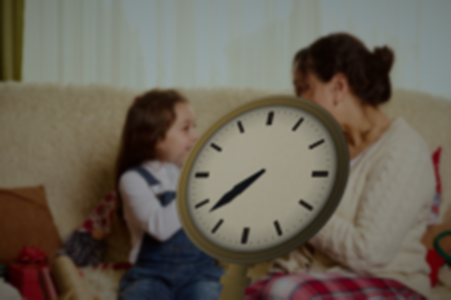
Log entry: 7:38
